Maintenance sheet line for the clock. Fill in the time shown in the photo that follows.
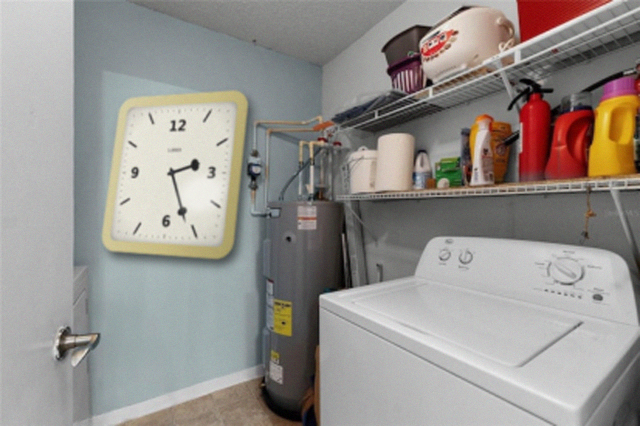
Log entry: 2:26
